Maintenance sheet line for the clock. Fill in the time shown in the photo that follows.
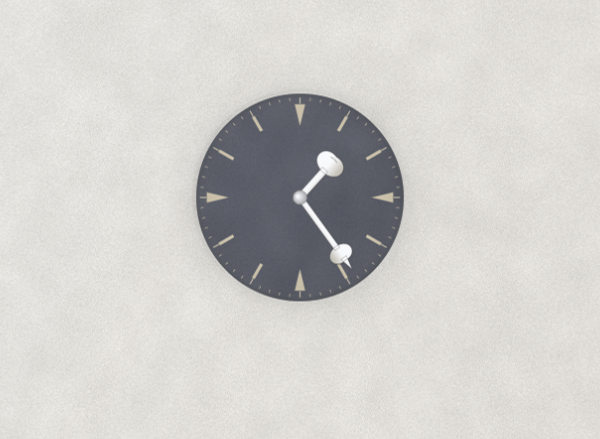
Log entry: 1:24
